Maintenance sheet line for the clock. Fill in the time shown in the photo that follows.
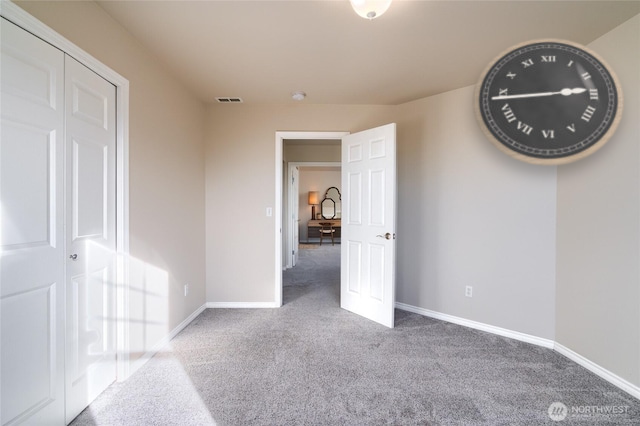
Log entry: 2:44
